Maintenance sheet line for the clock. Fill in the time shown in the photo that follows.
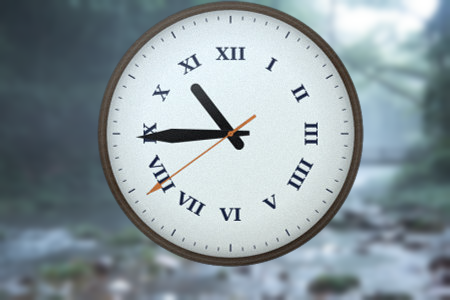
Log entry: 10:44:39
